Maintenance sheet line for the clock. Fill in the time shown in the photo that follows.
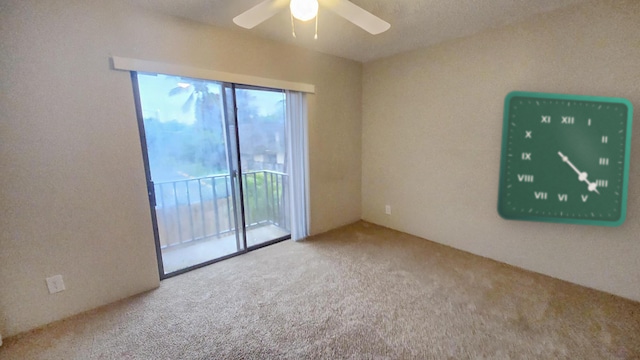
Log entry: 4:22
